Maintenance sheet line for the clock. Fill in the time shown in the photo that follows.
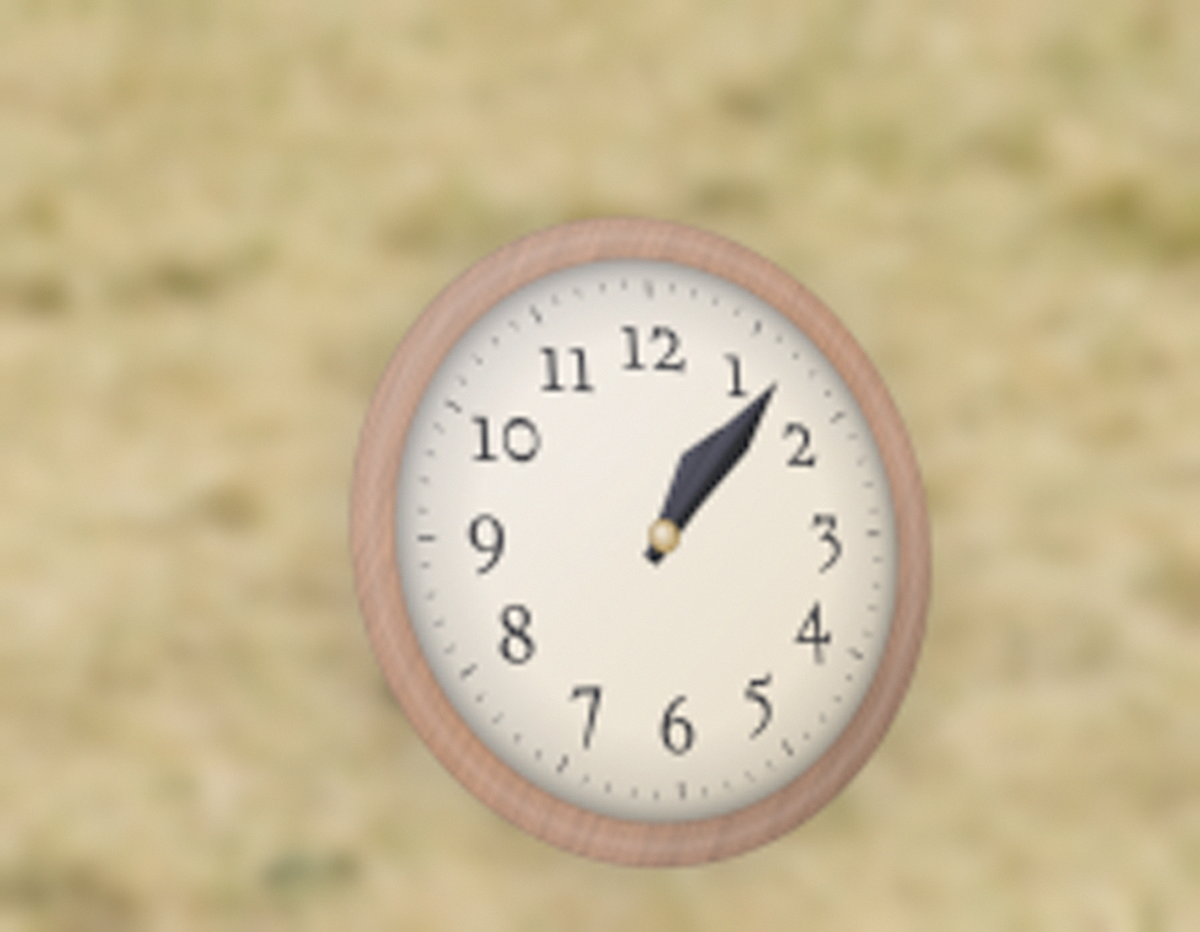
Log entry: 1:07
